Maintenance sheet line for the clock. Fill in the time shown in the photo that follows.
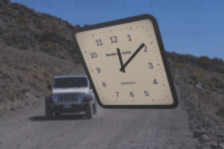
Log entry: 12:09
